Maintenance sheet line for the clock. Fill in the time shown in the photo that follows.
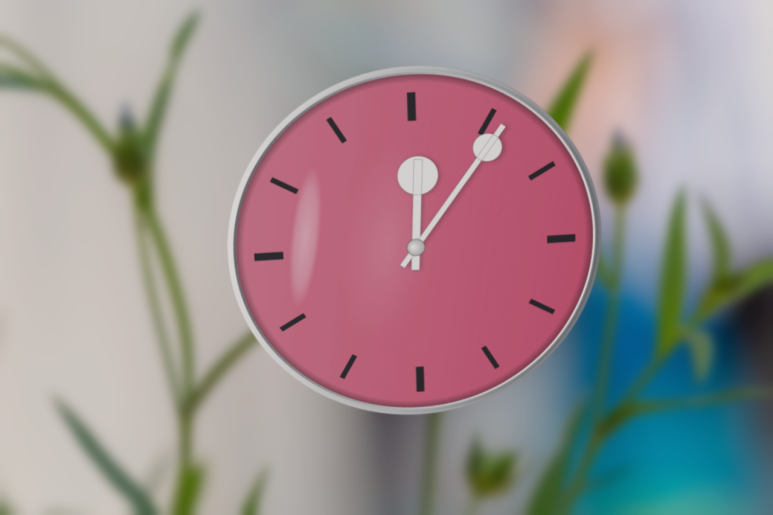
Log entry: 12:06
